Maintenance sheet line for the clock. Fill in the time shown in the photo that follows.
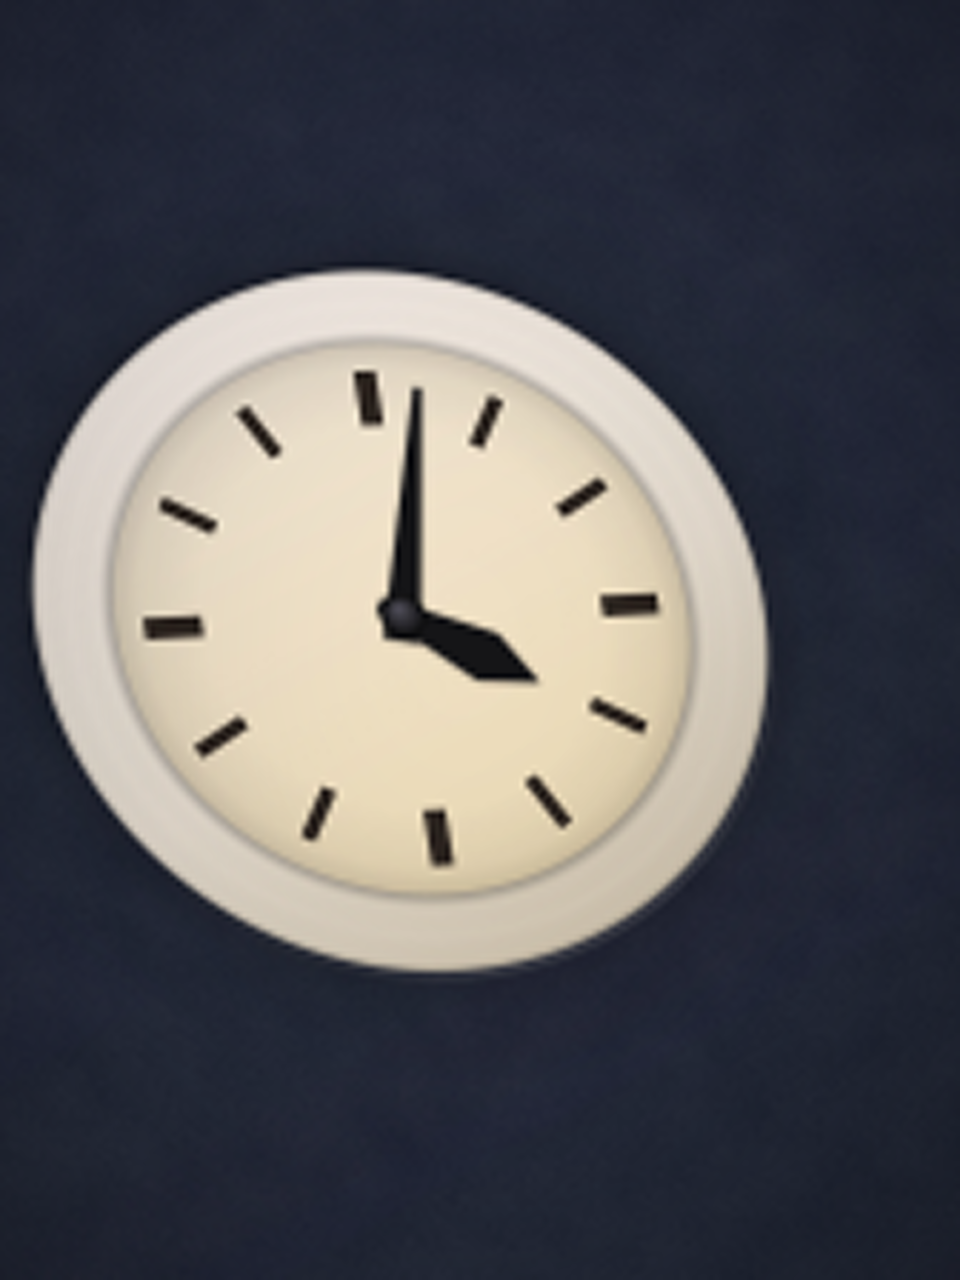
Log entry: 4:02
